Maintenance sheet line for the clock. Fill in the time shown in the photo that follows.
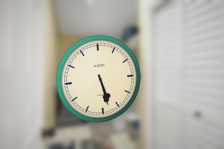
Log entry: 5:28
